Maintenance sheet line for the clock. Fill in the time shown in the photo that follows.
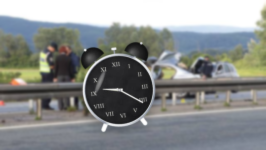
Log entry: 9:21
